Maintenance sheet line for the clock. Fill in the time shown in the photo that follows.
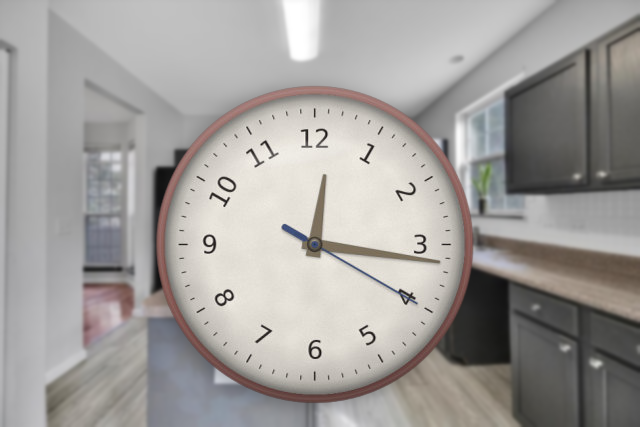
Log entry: 12:16:20
